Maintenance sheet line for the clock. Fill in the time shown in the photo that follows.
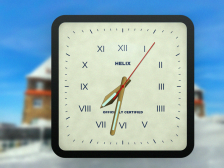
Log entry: 7:32:06
